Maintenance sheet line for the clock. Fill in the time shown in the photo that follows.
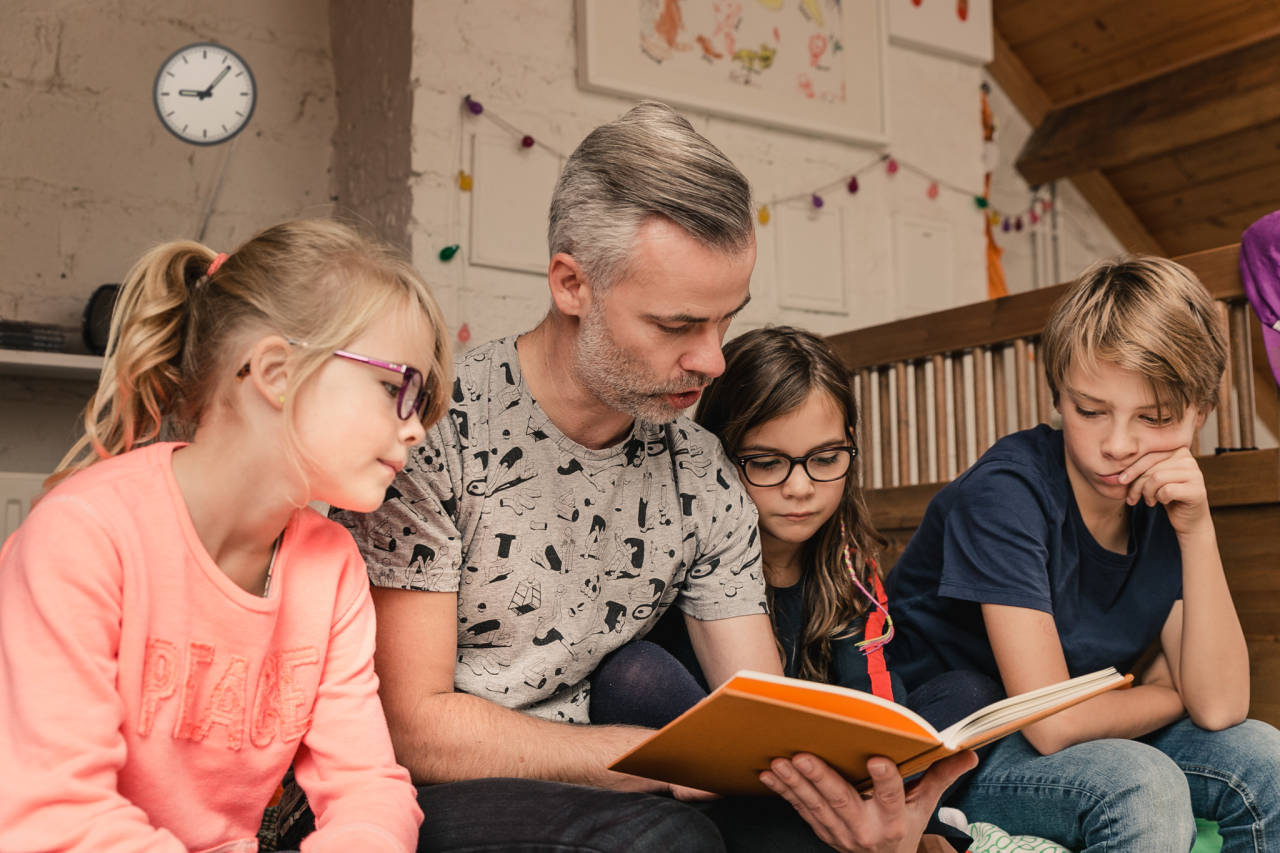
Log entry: 9:07
